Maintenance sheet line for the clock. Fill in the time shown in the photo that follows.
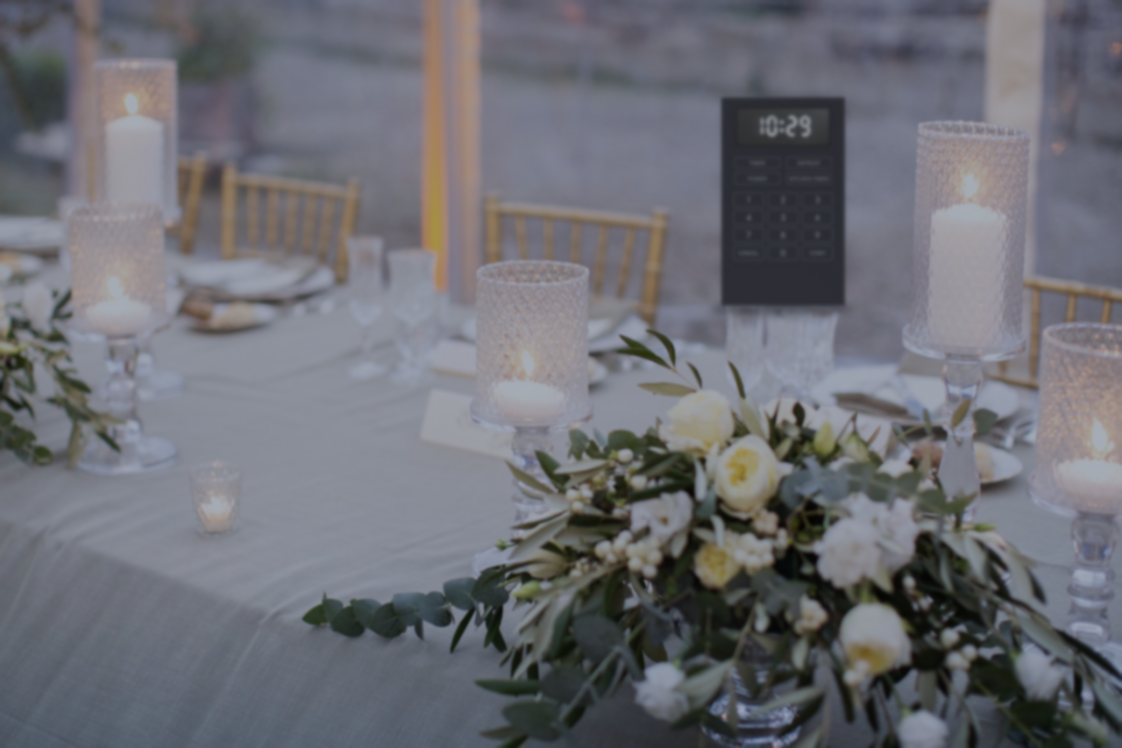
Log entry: 10:29
